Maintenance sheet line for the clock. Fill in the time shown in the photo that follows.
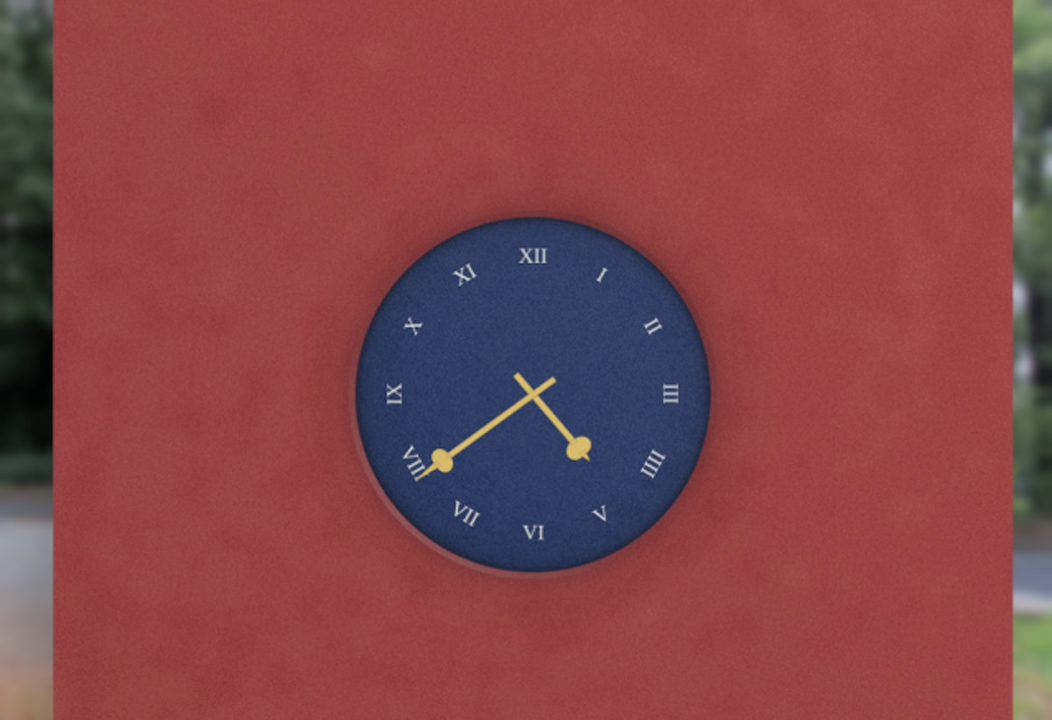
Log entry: 4:39
